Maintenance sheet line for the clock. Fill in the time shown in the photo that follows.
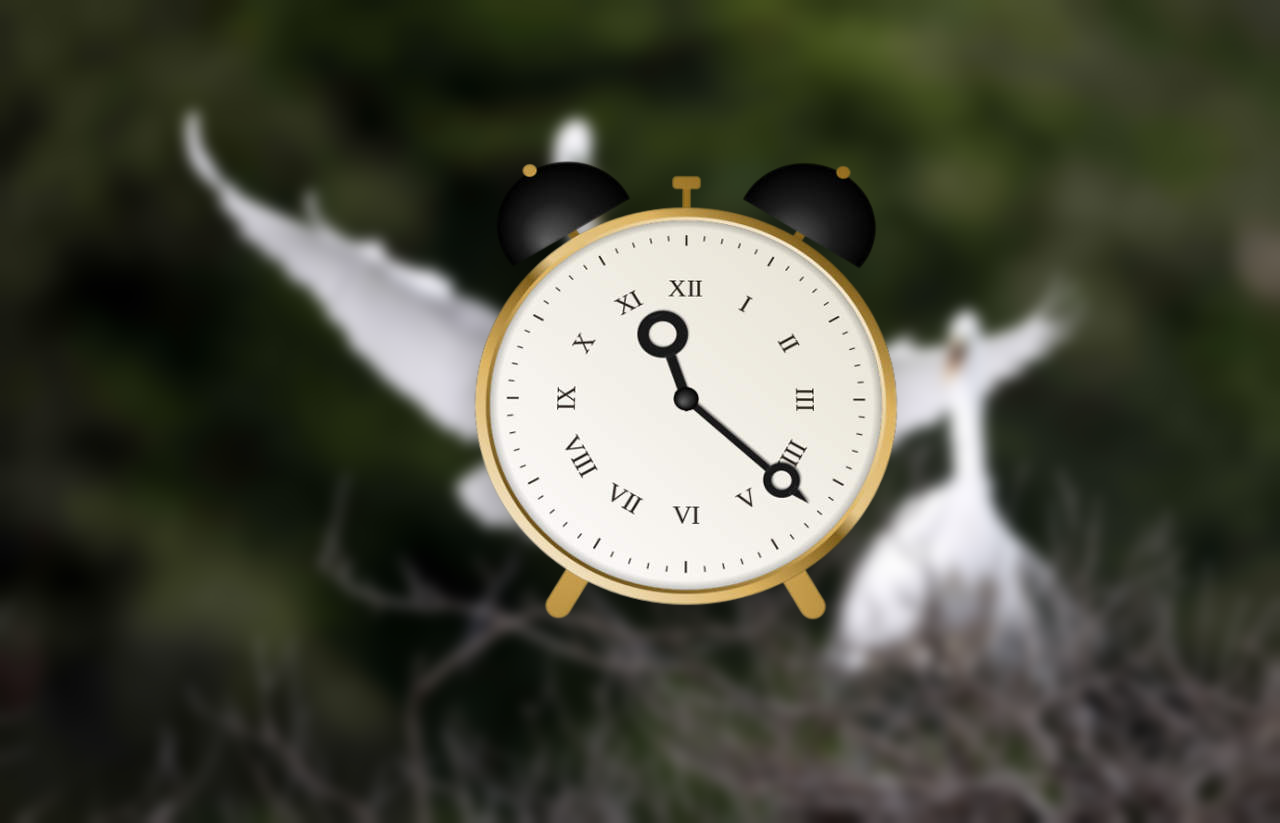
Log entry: 11:22
